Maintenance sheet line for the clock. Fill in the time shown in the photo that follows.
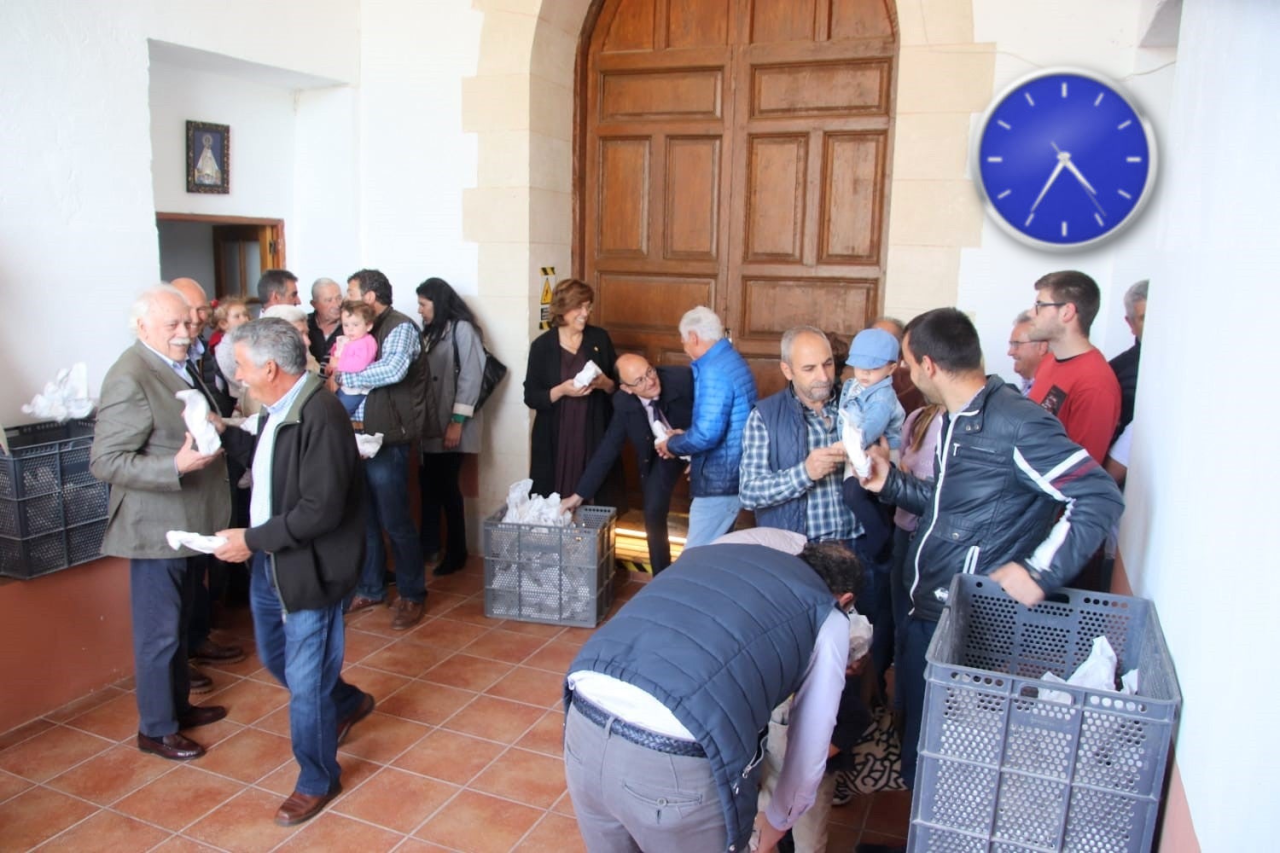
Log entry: 4:35:24
